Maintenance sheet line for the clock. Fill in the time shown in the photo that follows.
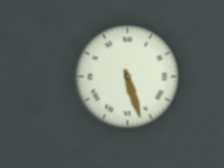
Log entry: 5:27
